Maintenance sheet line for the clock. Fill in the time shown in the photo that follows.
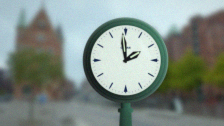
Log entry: 1:59
